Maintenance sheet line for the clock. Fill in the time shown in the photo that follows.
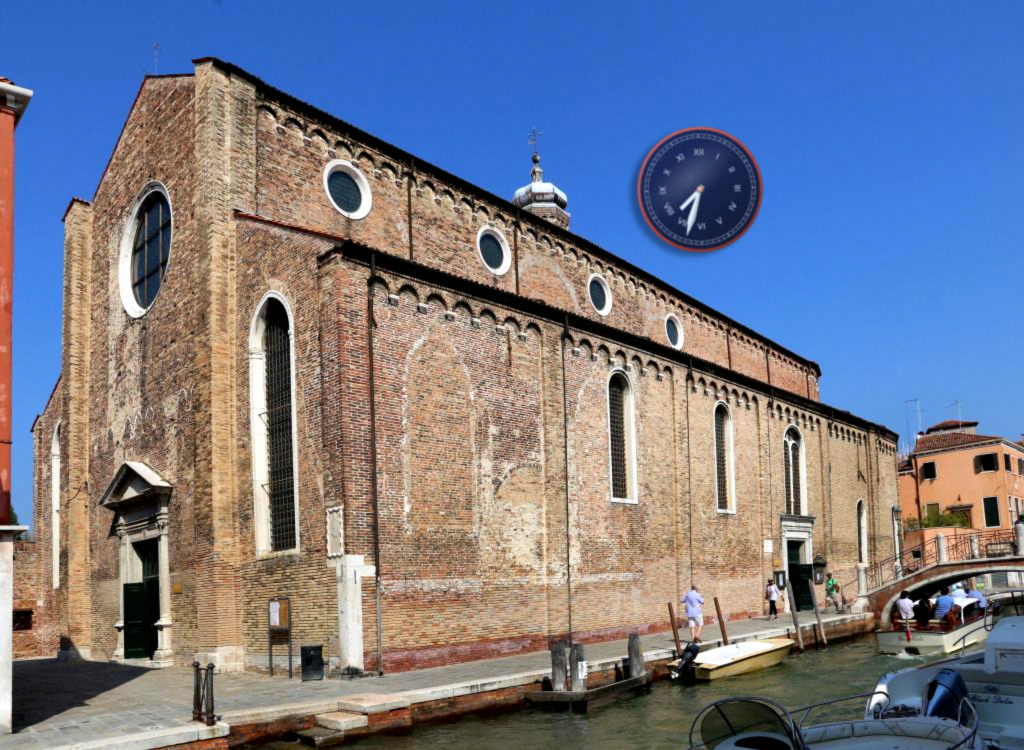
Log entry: 7:33
